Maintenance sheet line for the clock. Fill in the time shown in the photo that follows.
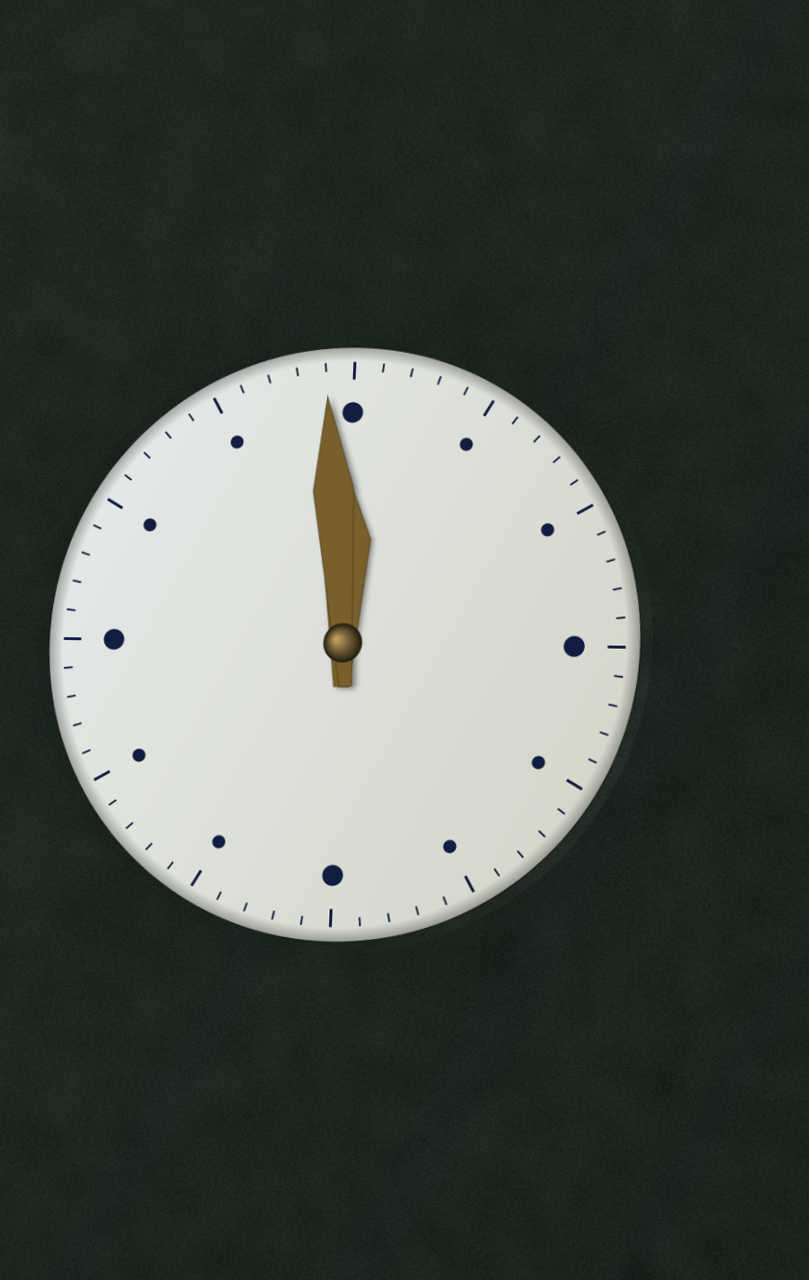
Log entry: 11:59
